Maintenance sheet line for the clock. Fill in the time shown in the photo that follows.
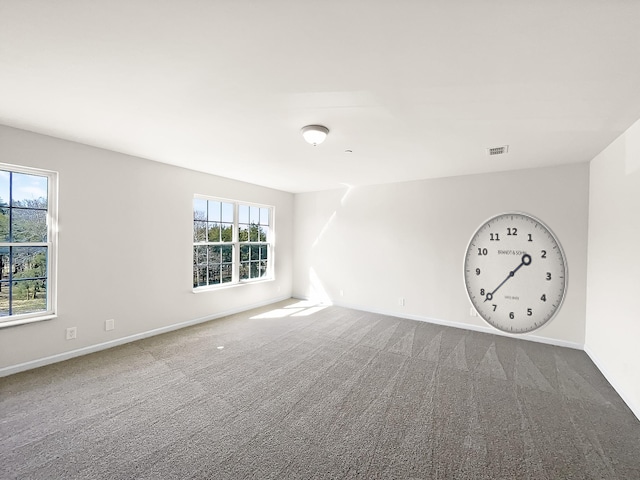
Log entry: 1:38
